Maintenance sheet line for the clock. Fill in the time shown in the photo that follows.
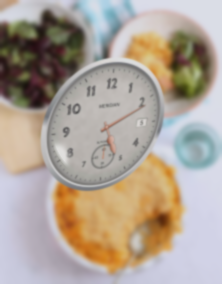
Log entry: 5:11
